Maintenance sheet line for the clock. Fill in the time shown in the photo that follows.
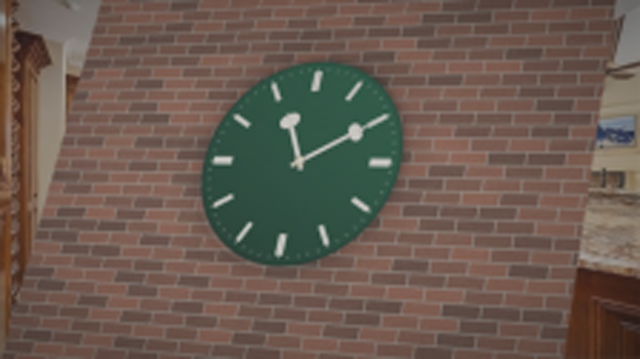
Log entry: 11:10
